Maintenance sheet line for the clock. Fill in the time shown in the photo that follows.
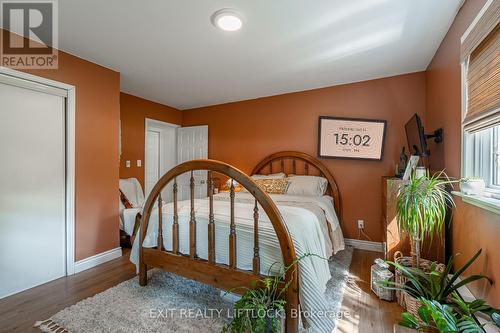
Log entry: 15:02
